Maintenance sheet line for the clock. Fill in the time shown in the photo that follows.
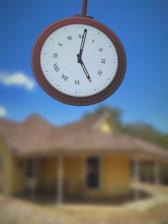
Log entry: 5:01
